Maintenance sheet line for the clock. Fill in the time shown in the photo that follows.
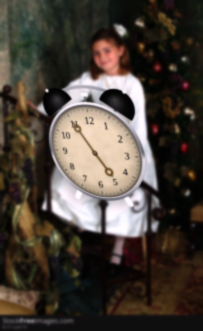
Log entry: 4:55
